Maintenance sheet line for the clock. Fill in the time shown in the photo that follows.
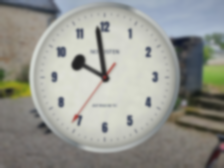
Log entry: 9:58:36
